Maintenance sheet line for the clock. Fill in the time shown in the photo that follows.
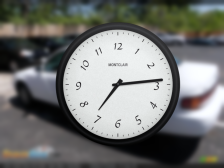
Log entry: 7:14
